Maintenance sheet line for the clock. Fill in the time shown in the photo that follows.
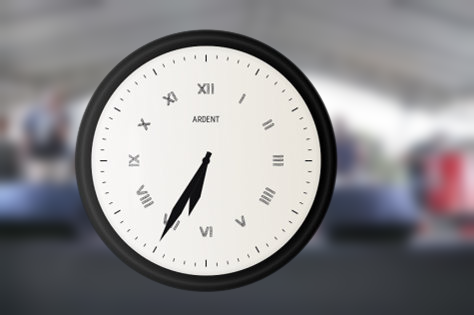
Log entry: 6:35
